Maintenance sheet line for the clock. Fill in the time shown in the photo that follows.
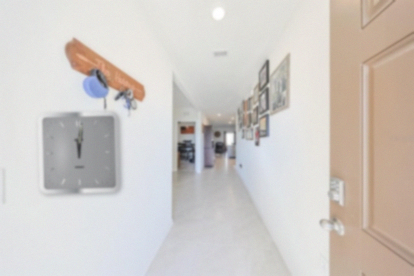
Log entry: 12:01
